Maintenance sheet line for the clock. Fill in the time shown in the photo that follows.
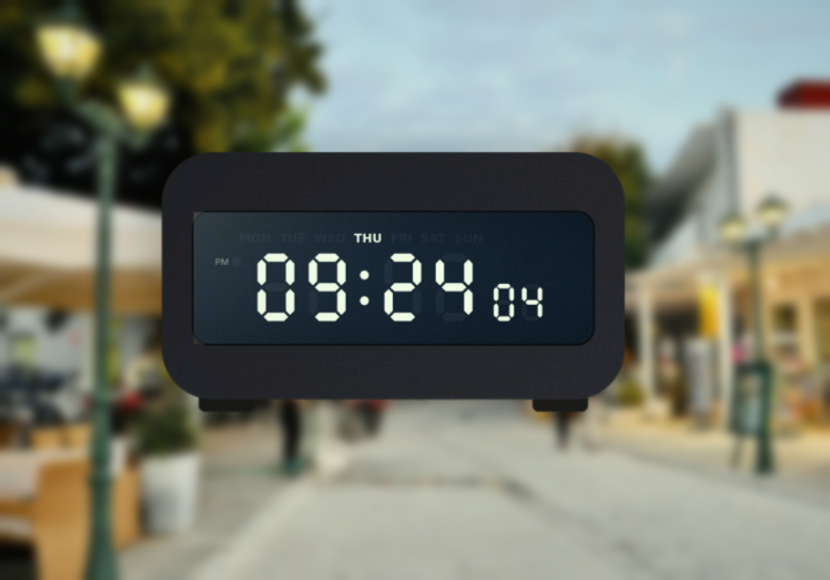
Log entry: 9:24:04
